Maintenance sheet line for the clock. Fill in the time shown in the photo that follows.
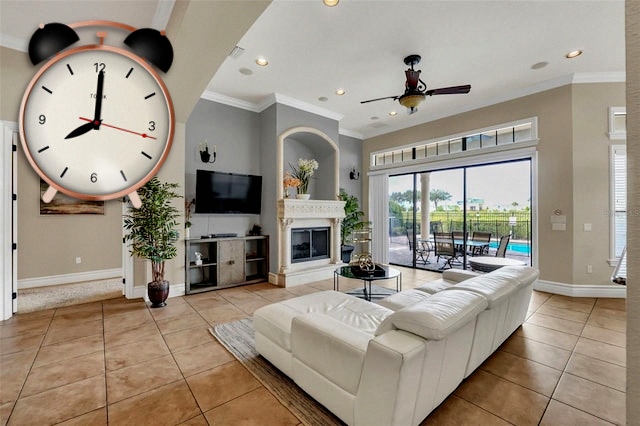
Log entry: 8:00:17
